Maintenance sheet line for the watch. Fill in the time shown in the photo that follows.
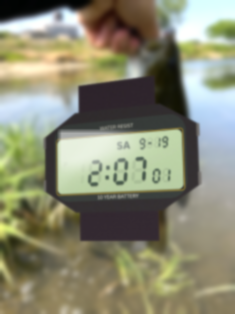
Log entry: 2:07:01
